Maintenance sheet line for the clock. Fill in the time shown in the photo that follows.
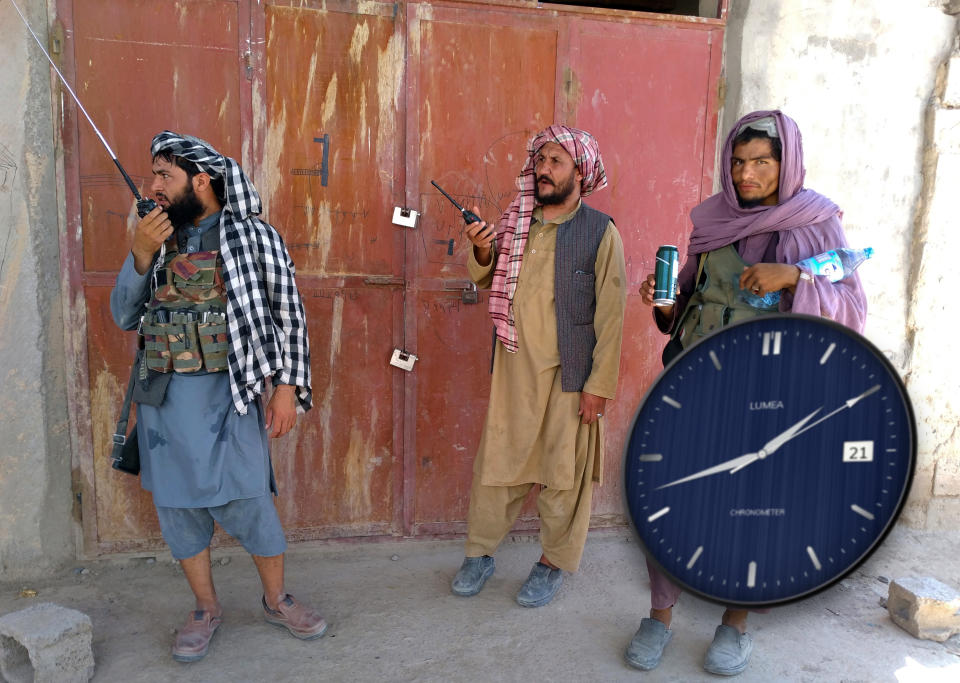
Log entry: 1:42:10
